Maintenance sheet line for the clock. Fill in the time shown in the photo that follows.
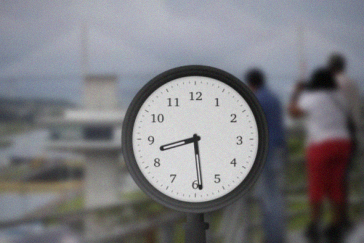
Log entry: 8:29
